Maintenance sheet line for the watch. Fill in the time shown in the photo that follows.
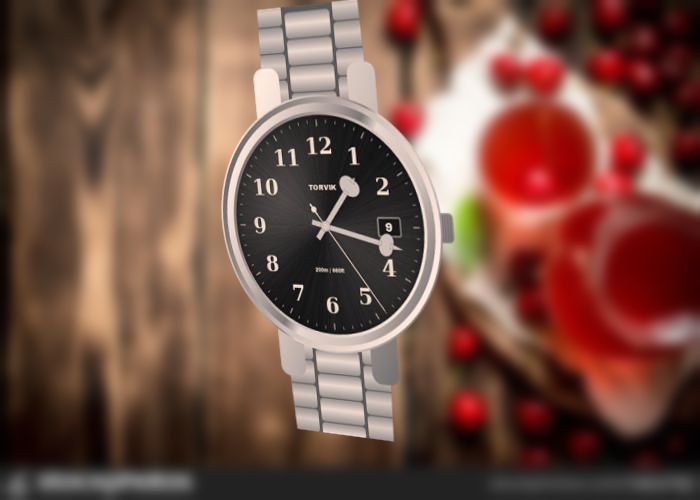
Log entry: 1:17:24
